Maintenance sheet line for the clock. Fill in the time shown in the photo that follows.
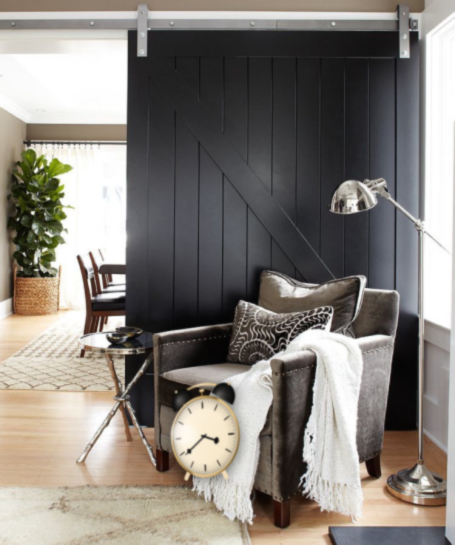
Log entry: 3:39
